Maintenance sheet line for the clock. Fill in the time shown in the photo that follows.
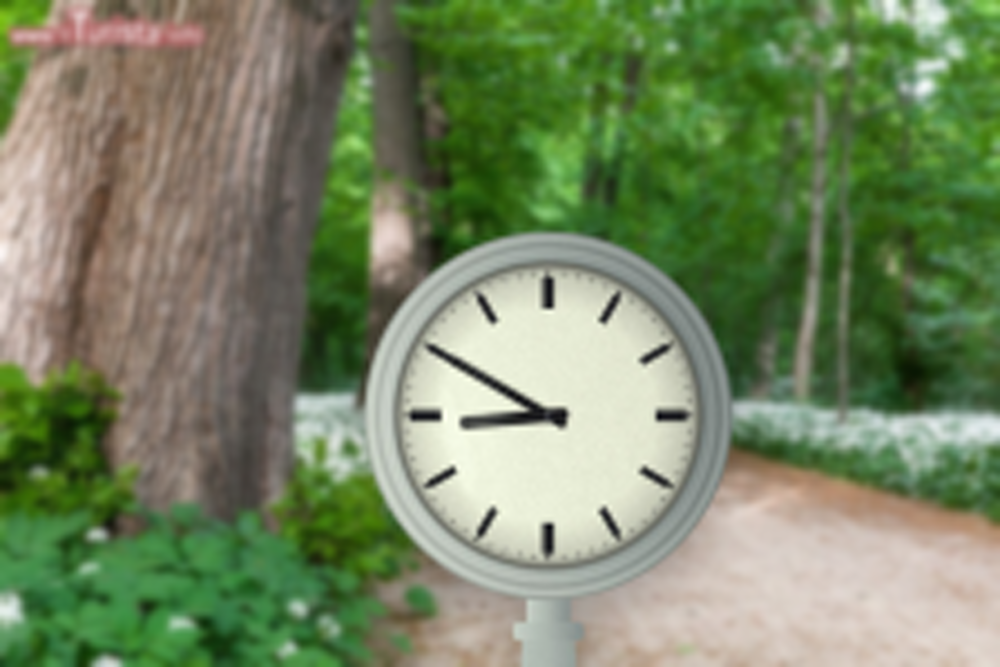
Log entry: 8:50
